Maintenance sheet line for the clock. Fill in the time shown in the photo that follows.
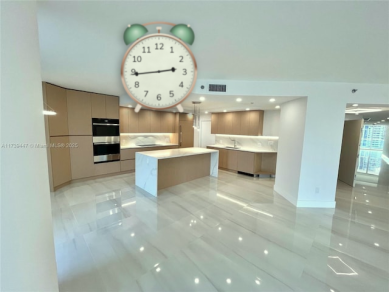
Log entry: 2:44
